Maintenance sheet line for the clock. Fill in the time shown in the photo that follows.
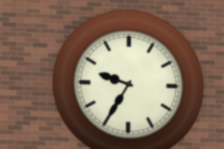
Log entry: 9:35
